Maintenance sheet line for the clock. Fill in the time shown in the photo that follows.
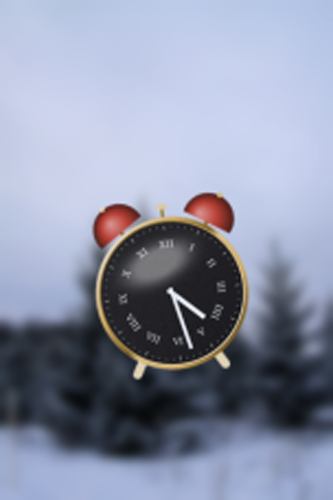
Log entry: 4:28
